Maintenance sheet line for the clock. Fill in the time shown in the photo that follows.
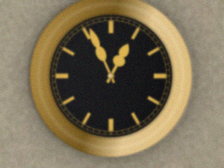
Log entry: 12:56
